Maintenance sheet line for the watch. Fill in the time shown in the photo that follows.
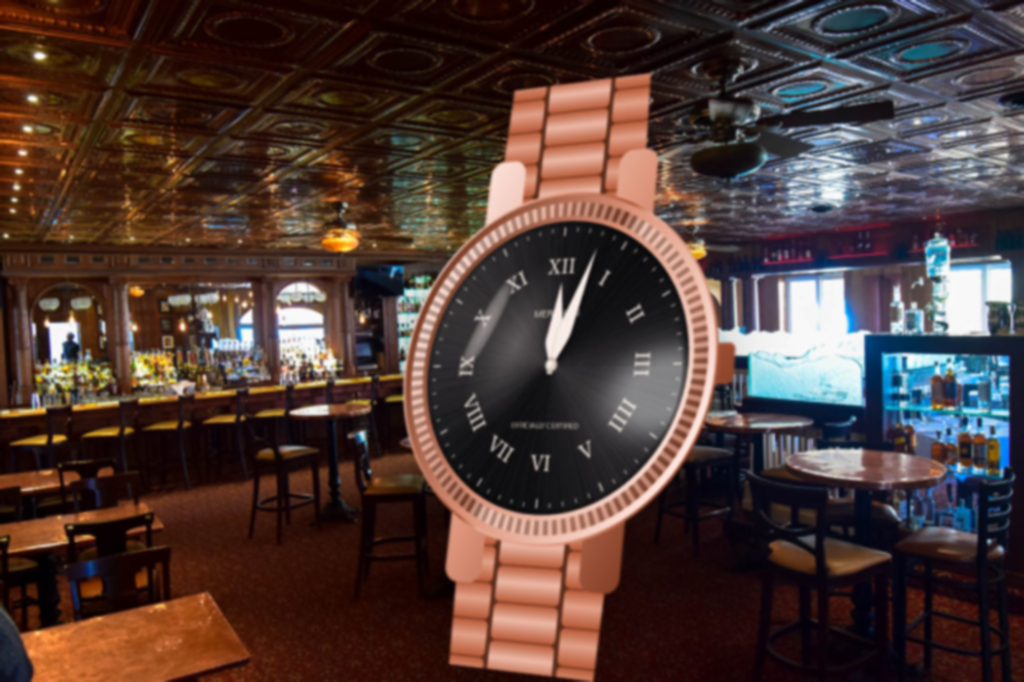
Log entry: 12:03
